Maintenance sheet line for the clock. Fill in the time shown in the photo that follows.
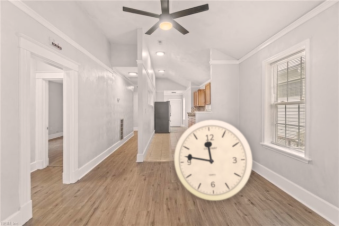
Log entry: 11:47
